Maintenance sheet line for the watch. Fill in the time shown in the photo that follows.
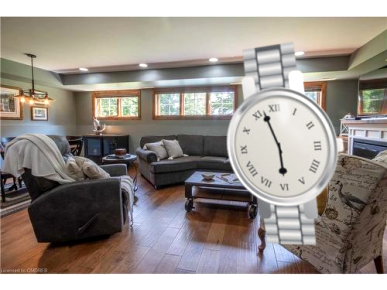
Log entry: 5:57
